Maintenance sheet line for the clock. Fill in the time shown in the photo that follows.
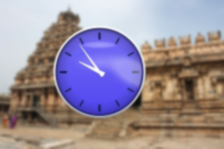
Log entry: 9:54
